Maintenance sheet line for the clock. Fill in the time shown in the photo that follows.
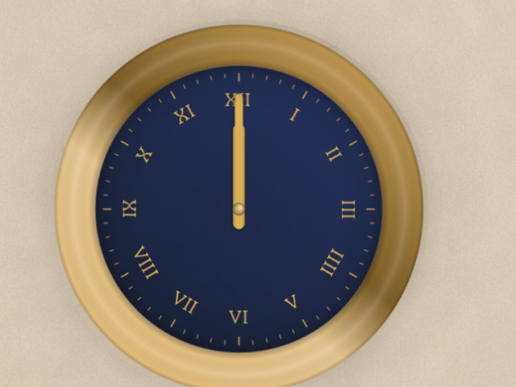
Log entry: 12:00
